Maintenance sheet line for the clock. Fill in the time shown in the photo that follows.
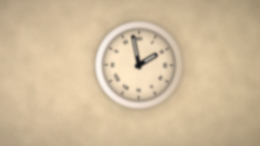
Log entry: 1:58
